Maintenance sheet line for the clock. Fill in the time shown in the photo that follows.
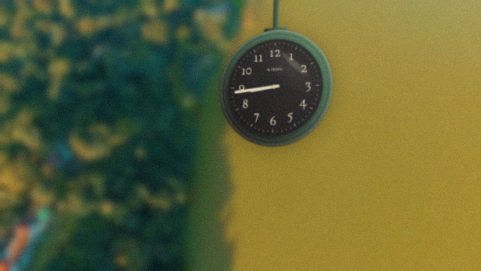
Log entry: 8:44
